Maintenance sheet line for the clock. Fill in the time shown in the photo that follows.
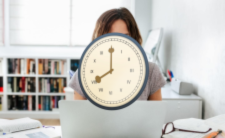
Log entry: 8:00
